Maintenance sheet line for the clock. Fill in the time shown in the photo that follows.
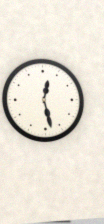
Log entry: 12:28
